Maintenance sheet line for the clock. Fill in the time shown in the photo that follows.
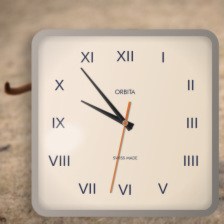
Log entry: 9:53:32
